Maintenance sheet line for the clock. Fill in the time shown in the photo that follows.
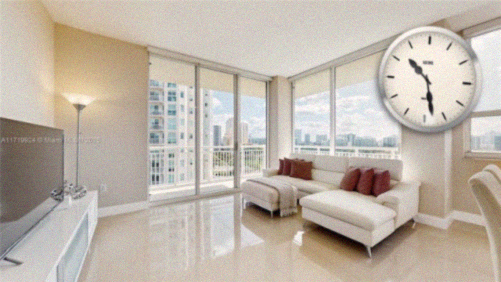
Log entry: 10:28
